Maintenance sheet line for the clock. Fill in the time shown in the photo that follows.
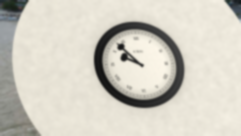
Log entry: 9:53
